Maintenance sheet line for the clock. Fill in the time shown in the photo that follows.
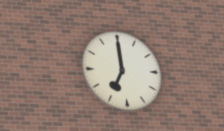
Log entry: 7:00
